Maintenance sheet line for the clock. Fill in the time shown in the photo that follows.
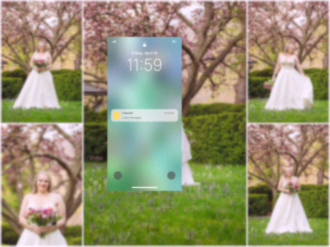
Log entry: 11:59
